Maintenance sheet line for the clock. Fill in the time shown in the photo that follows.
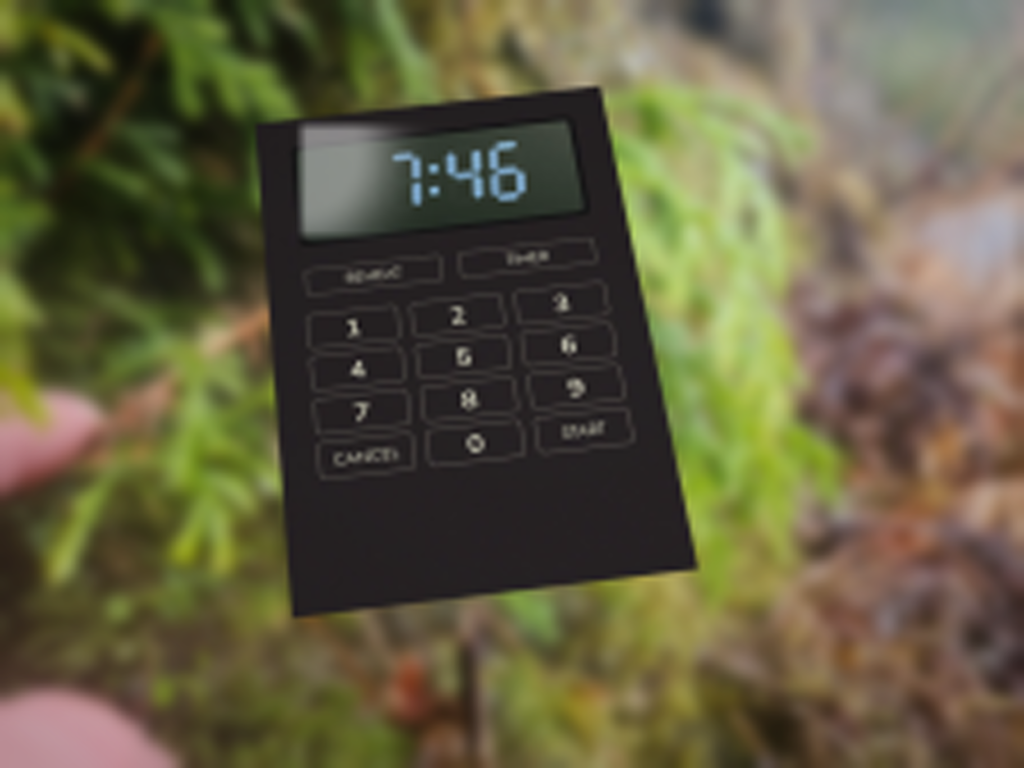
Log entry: 7:46
